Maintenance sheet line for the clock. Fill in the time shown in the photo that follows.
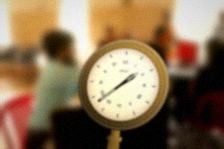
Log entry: 1:38
